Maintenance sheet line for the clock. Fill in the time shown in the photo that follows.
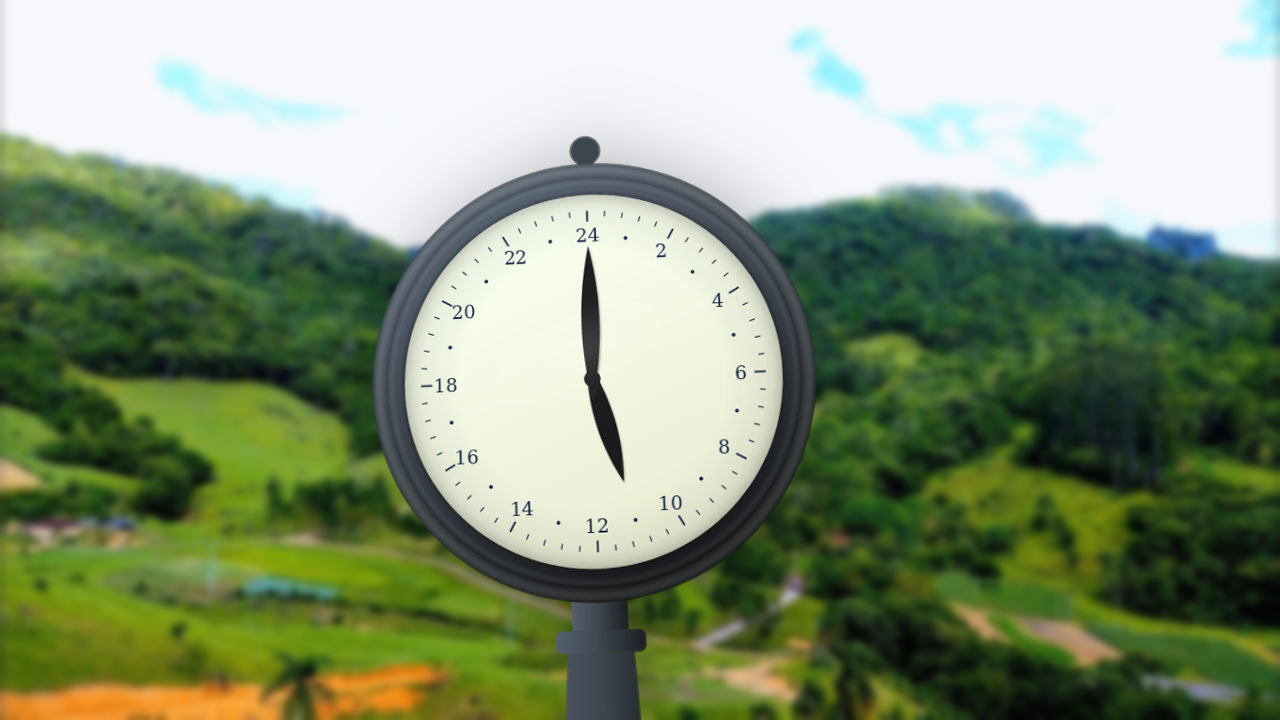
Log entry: 11:00
